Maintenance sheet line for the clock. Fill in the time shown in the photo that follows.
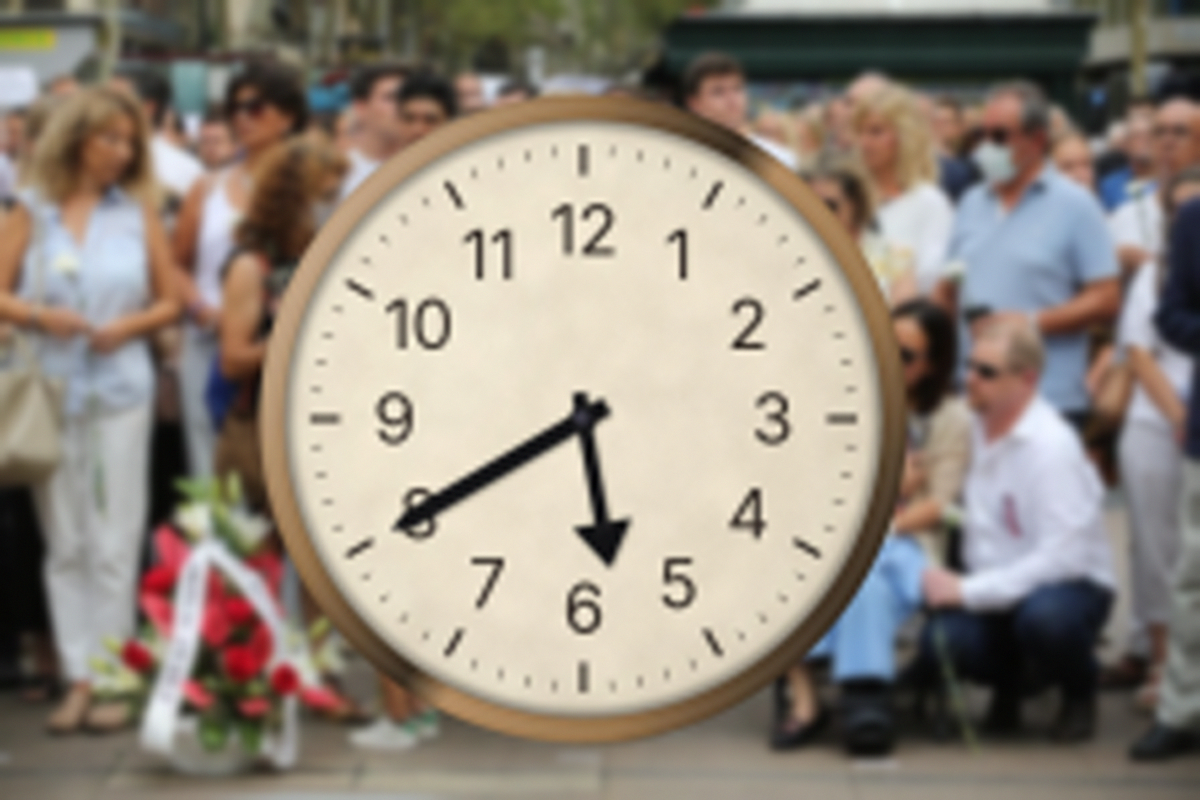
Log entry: 5:40
